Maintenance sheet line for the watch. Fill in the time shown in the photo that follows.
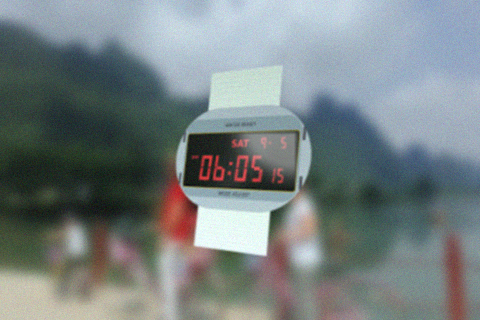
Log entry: 6:05:15
